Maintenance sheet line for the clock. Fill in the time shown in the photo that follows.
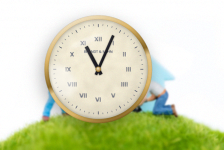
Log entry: 11:04
